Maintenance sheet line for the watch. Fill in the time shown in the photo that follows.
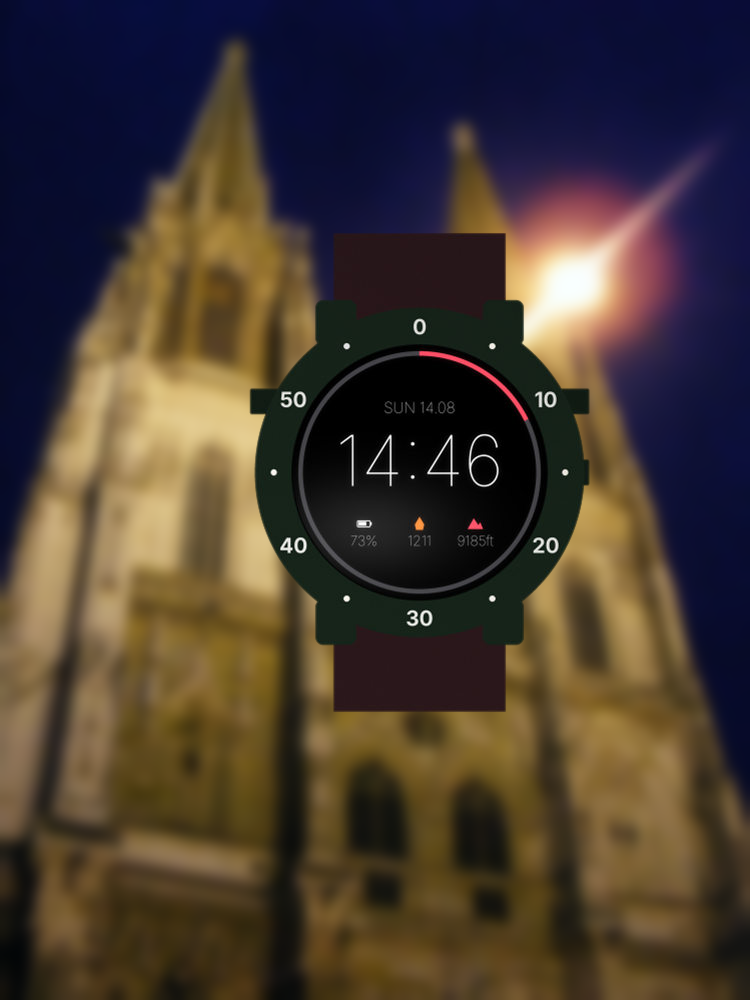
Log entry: 14:46
